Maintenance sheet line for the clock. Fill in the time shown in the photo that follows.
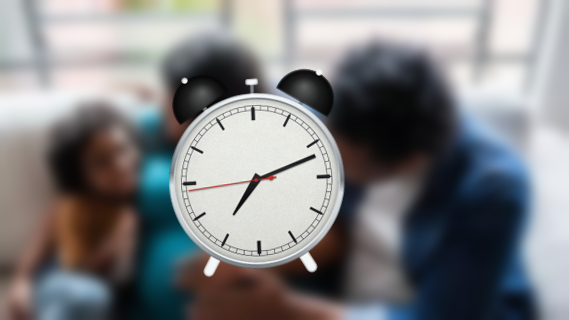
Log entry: 7:11:44
